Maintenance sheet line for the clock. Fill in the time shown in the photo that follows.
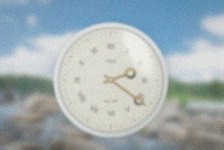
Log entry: 2:21
